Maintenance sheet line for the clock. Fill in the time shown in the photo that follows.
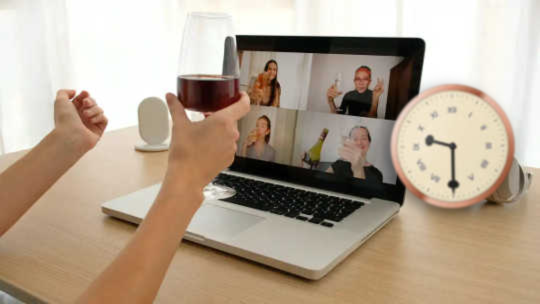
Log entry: 9:30
